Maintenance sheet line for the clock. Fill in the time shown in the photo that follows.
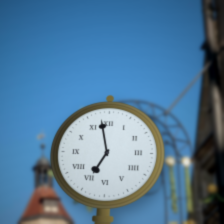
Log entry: 6:58
